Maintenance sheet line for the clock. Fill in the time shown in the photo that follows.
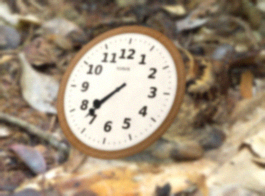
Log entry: 7:37
